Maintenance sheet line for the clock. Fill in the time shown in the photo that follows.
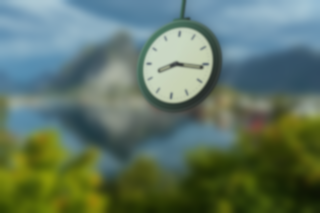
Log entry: 8:16
